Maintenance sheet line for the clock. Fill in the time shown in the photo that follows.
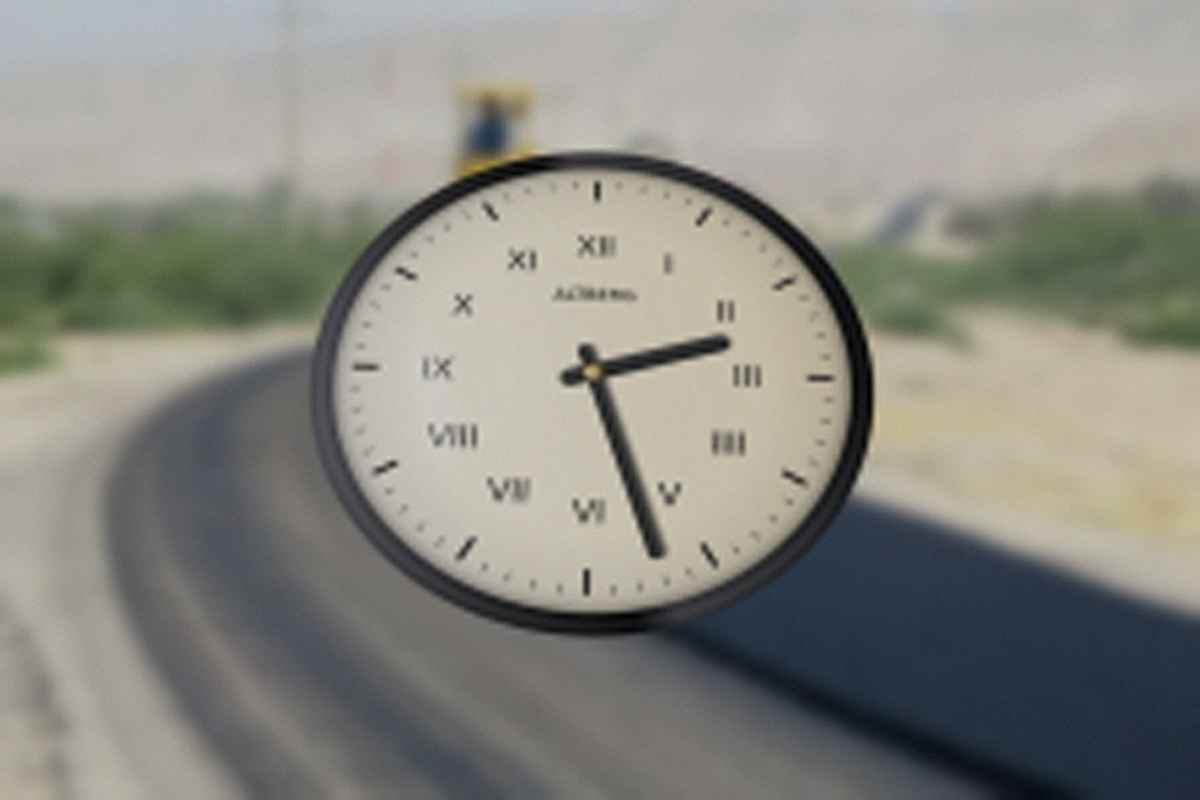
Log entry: 2:27
